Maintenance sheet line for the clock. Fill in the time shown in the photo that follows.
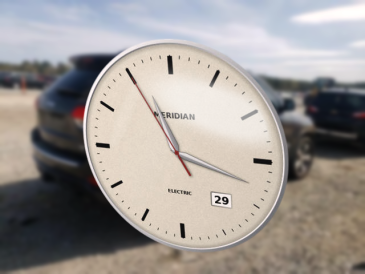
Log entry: 11:17:55
